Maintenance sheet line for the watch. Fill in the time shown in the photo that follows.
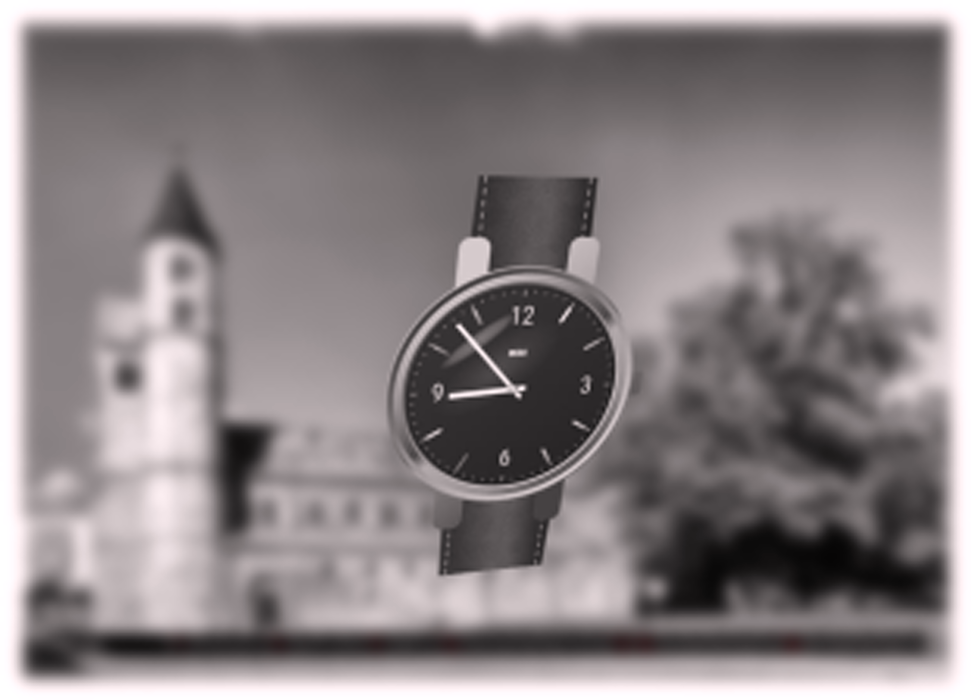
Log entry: 8:53
